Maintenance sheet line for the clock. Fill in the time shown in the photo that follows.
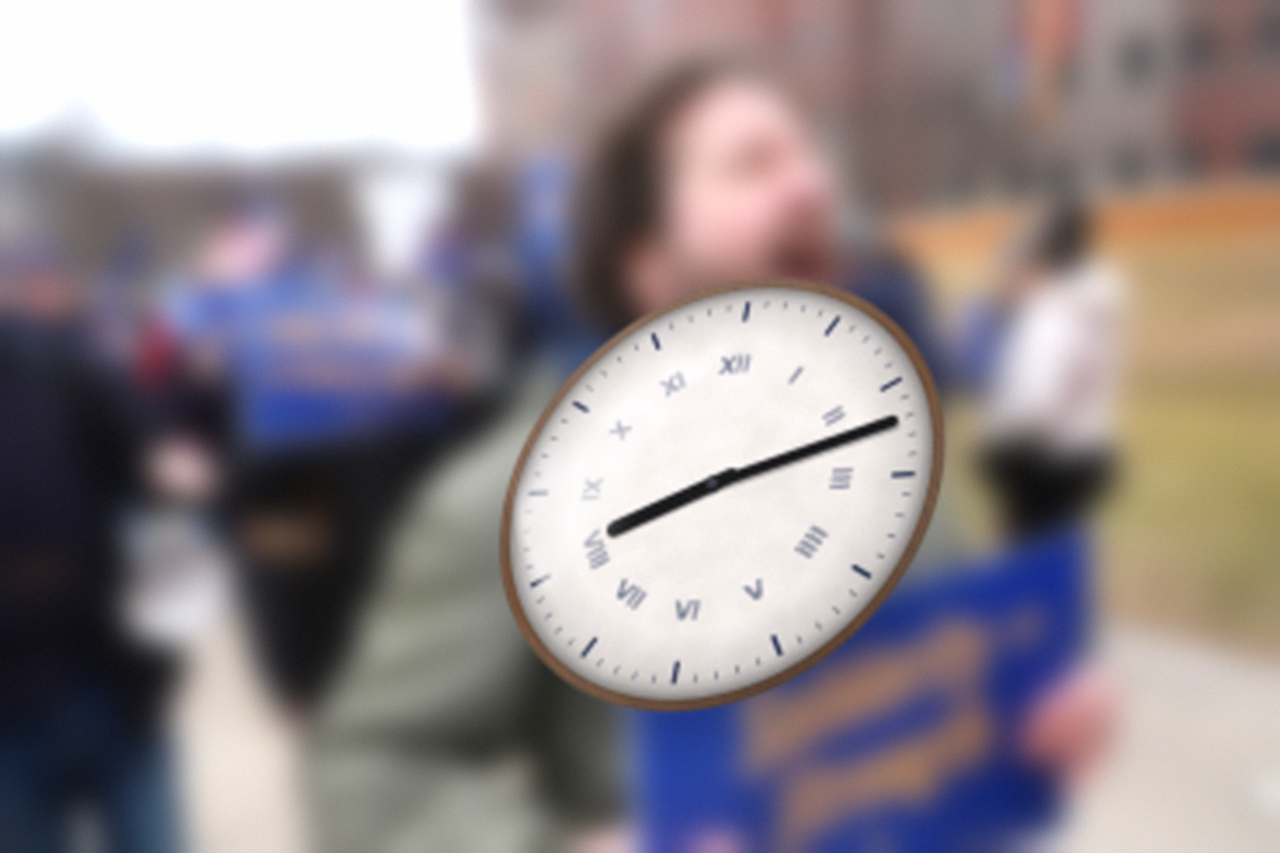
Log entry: 8:12
